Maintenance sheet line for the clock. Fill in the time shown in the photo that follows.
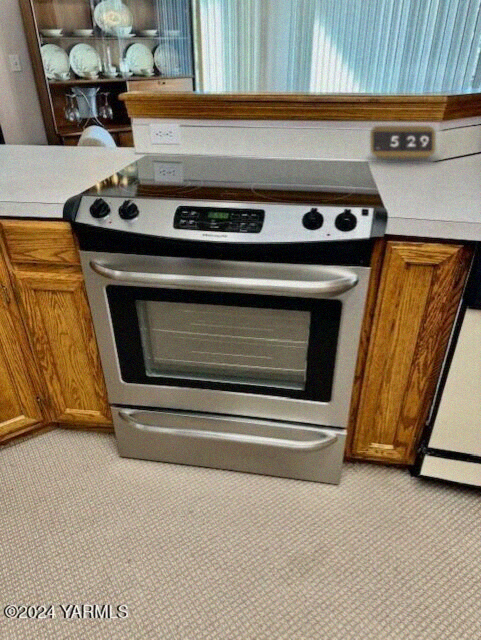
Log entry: 5:29
